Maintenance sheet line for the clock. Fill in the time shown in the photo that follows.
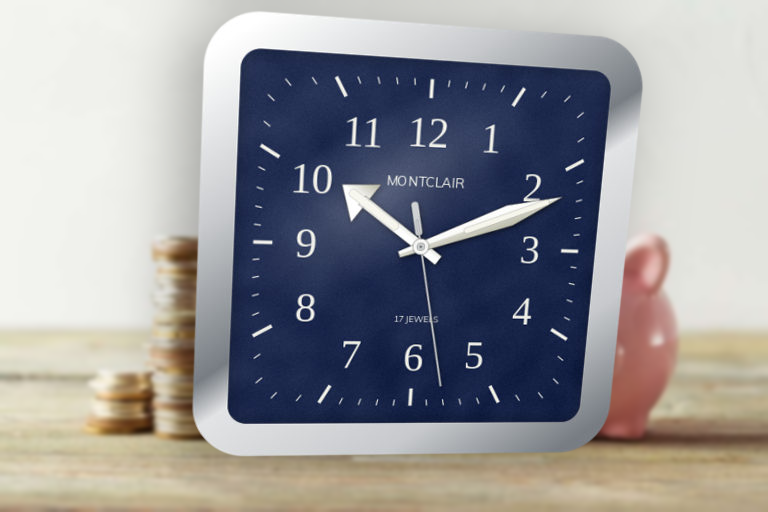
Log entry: 10:11:28
